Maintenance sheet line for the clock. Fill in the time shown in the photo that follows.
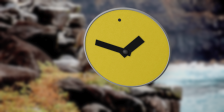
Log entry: 1:49
